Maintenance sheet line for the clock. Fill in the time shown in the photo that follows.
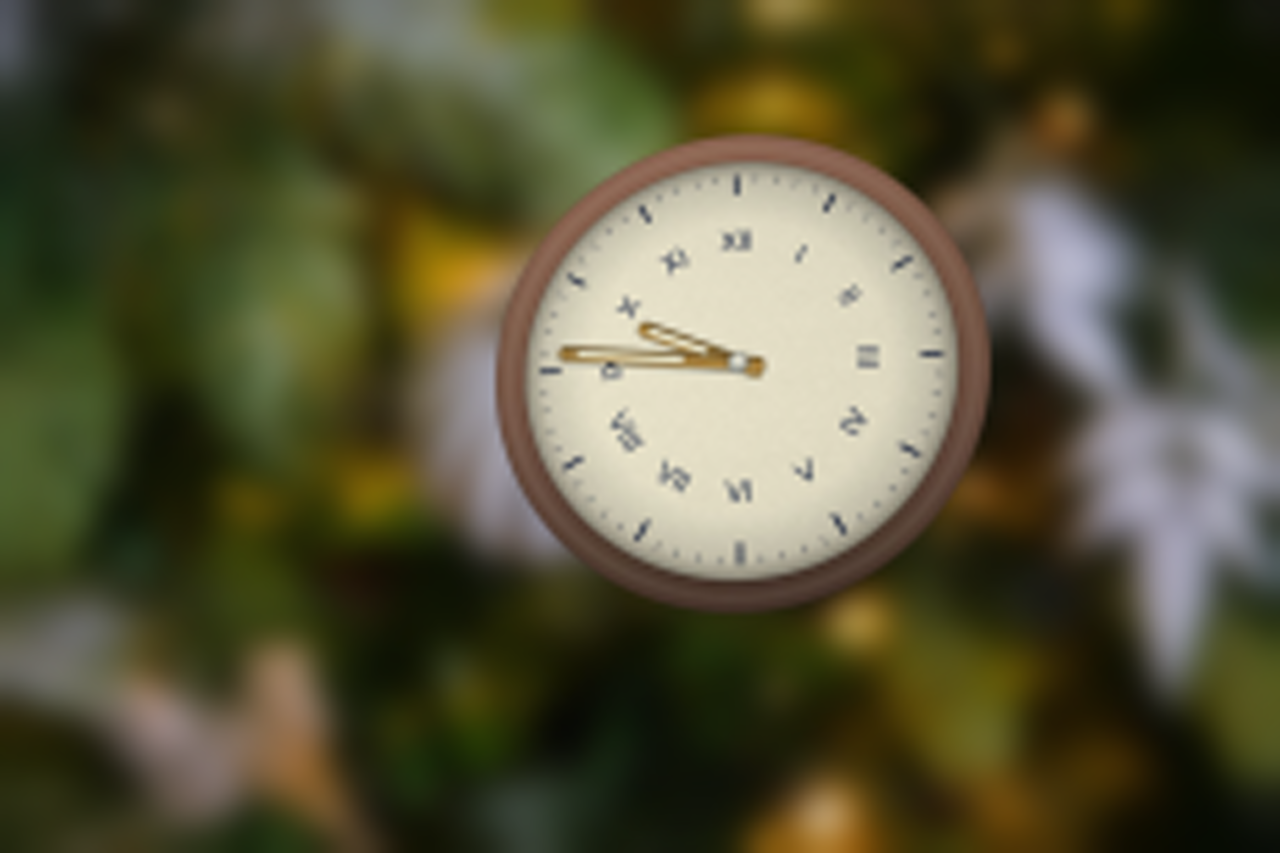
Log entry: 9:46
